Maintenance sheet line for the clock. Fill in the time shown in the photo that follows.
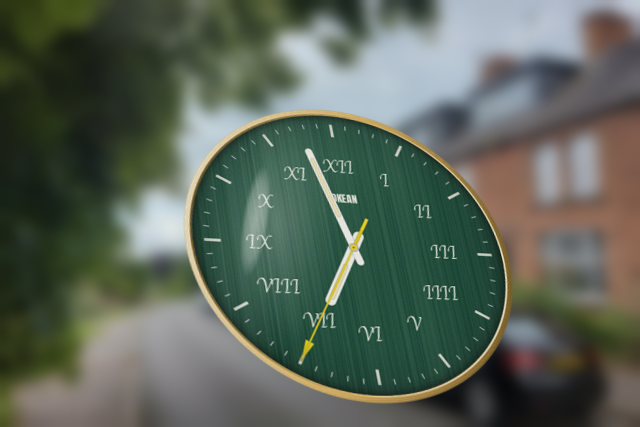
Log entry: 6:57:35
